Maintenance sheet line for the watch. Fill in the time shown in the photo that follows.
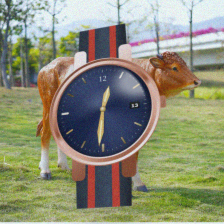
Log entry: 12:31
